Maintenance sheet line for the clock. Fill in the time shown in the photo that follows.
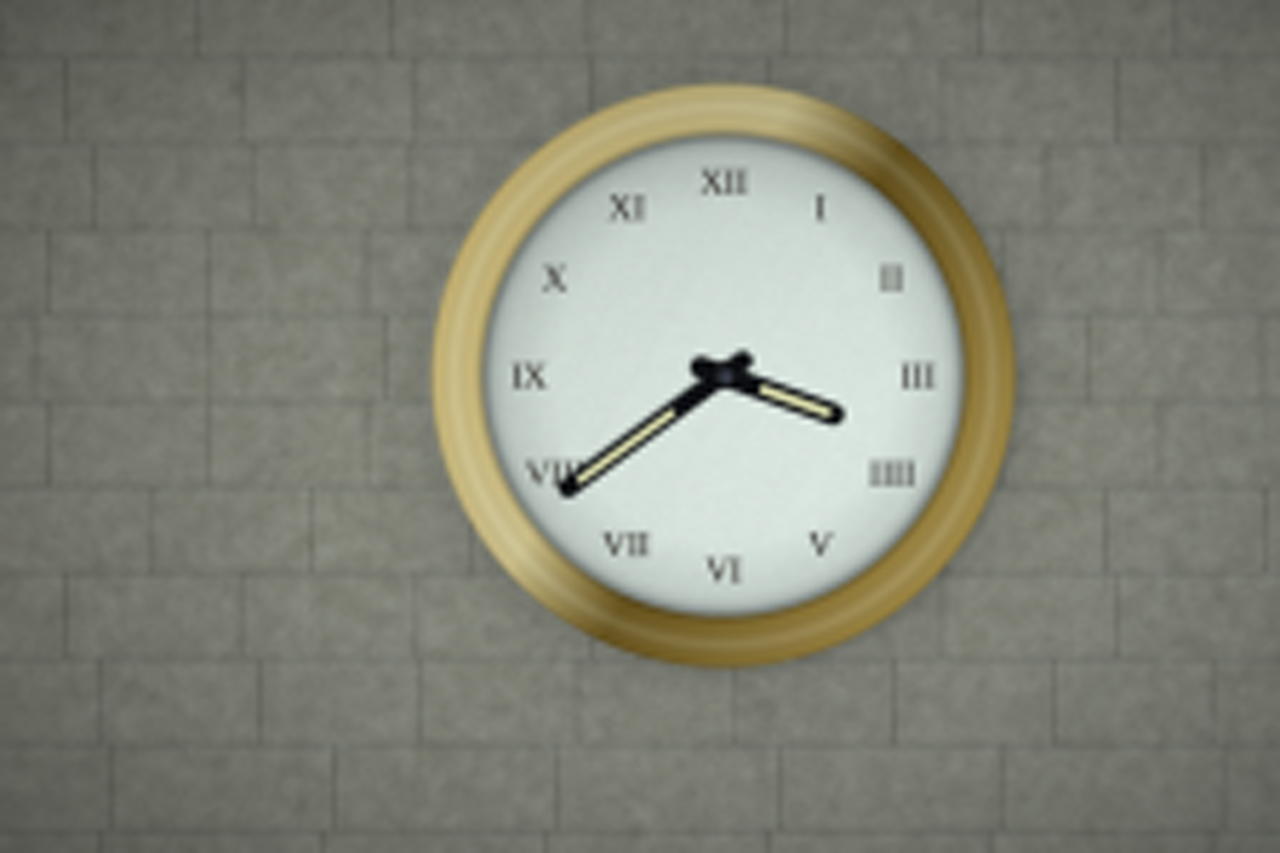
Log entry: 3:39
